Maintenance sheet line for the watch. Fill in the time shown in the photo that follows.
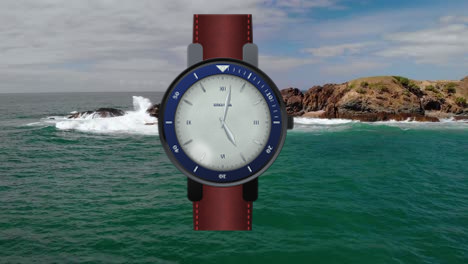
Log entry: 5:02
